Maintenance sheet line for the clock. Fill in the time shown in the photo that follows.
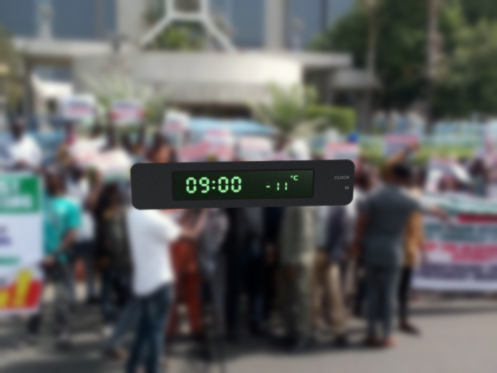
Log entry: 9:00
